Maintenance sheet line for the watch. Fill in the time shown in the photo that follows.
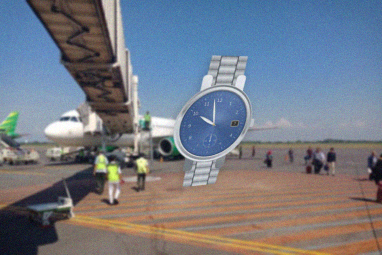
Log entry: 9:58
